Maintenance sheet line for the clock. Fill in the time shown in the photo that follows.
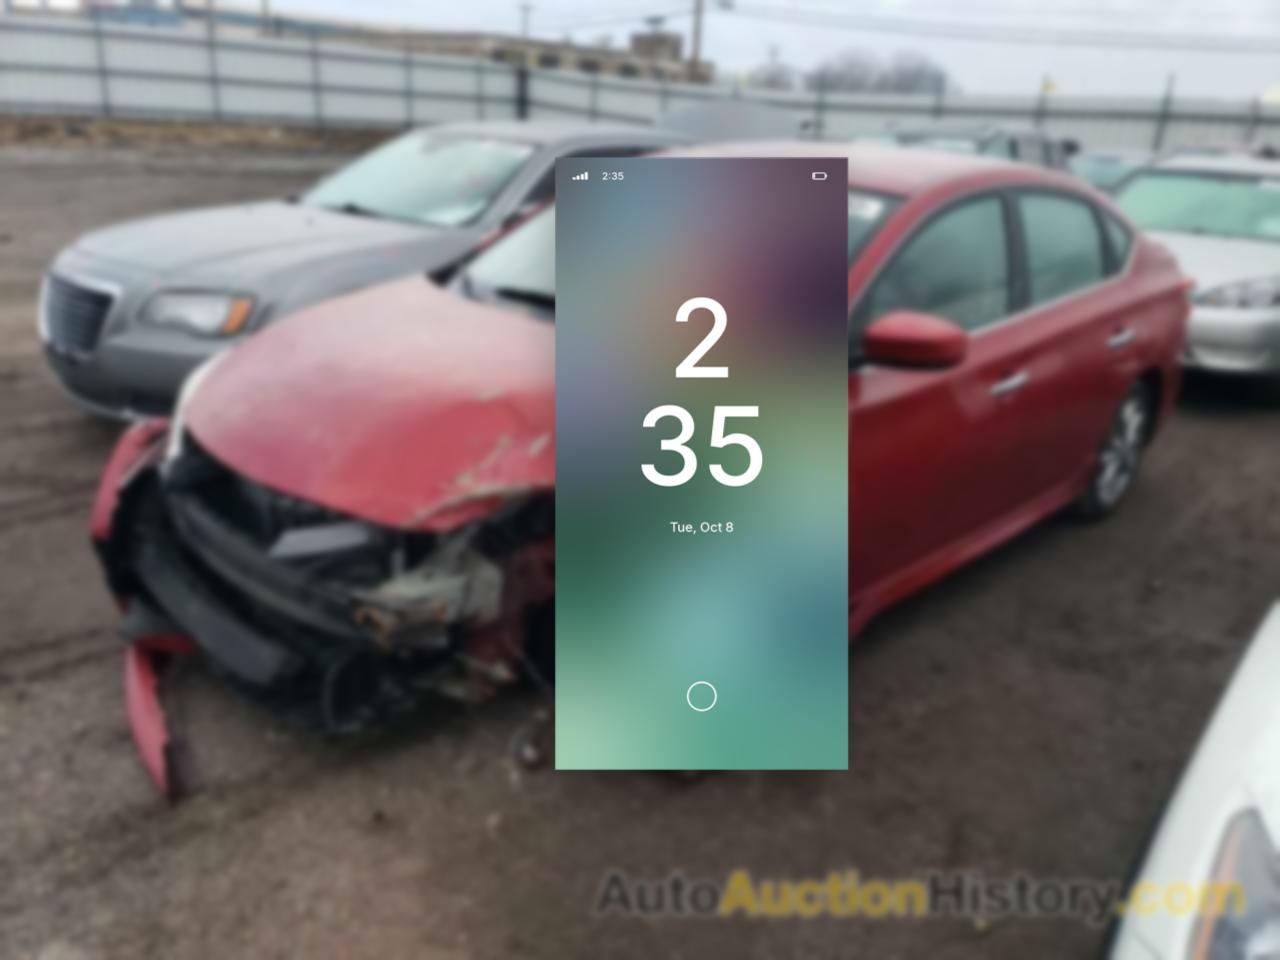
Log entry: 2:35
